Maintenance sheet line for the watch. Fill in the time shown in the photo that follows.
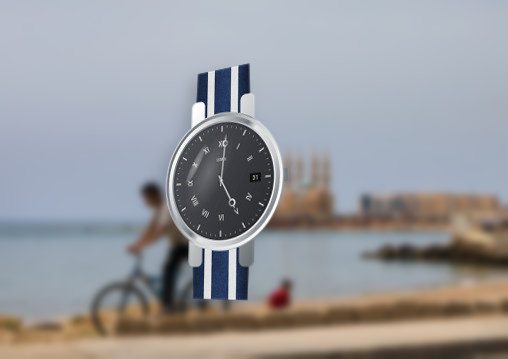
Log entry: 5:01
